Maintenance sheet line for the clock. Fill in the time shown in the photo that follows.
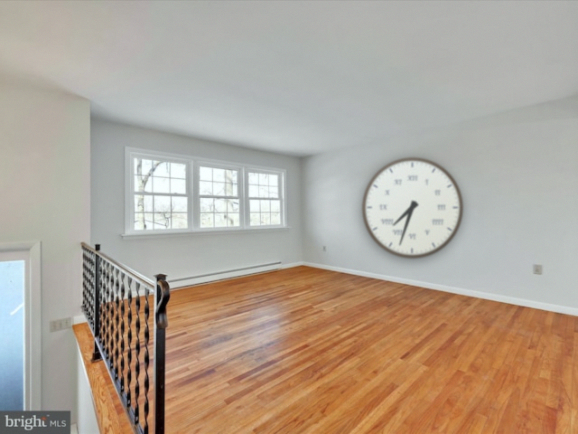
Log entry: 7:33
